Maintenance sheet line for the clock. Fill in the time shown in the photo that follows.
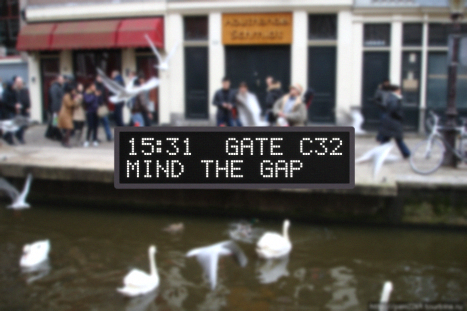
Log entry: 15:31
